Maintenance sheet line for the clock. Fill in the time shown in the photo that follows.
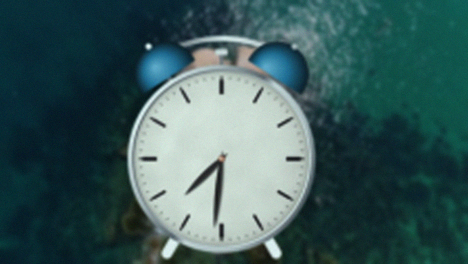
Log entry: 7:31
